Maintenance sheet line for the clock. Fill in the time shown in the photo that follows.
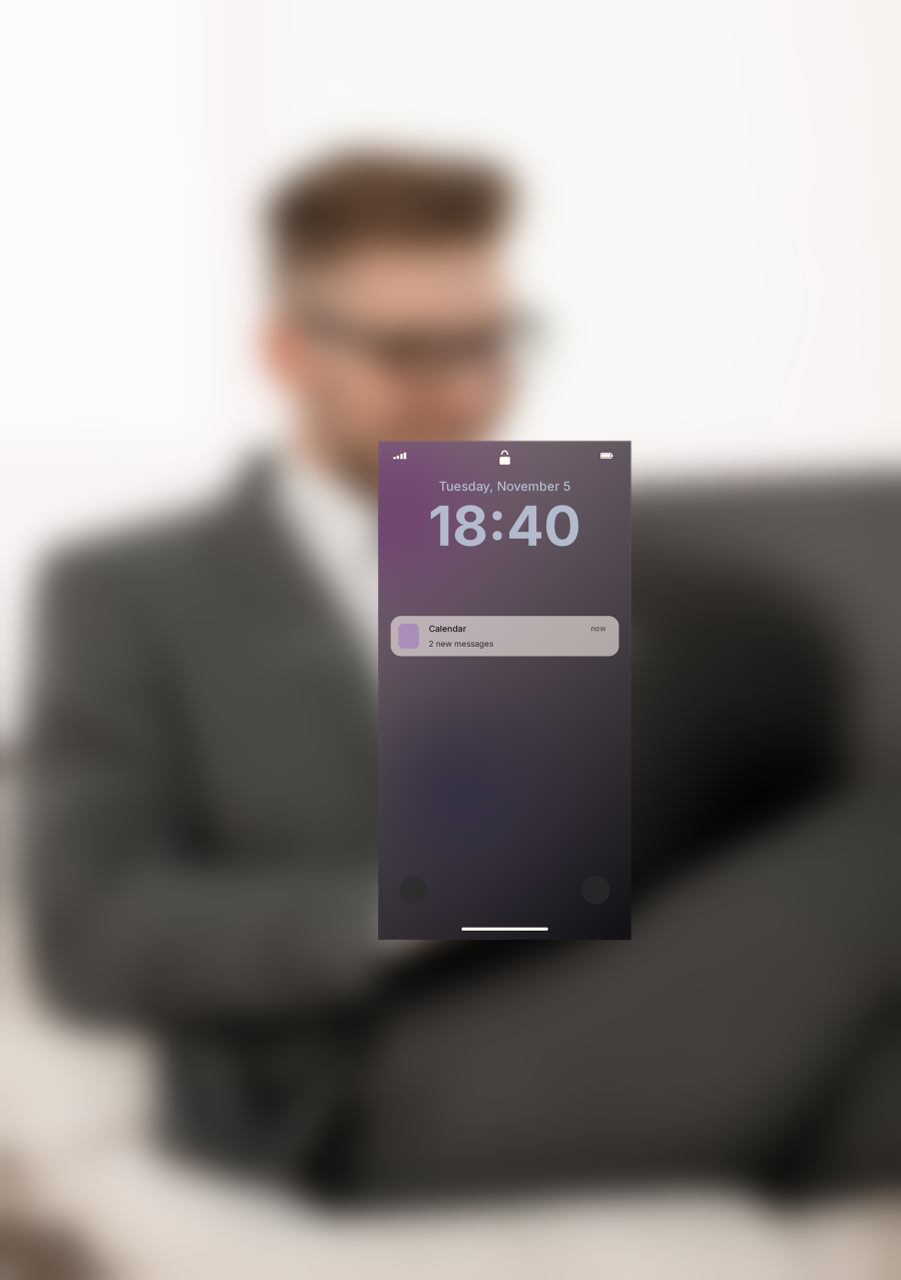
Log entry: 18:40
